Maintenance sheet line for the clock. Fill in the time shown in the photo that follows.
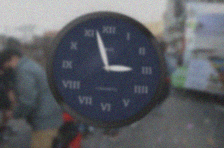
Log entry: 2:57
